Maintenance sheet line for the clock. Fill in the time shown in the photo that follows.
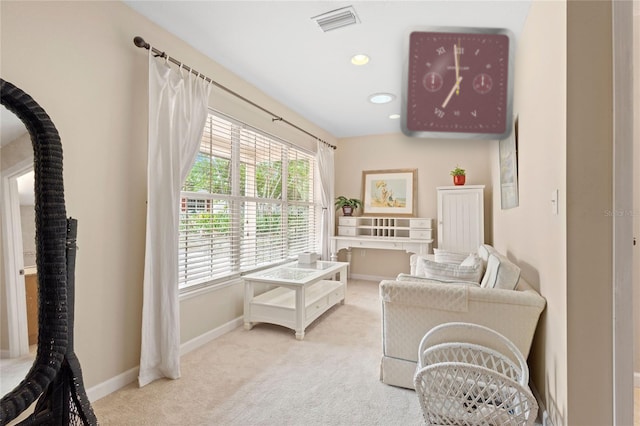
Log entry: 6:59
